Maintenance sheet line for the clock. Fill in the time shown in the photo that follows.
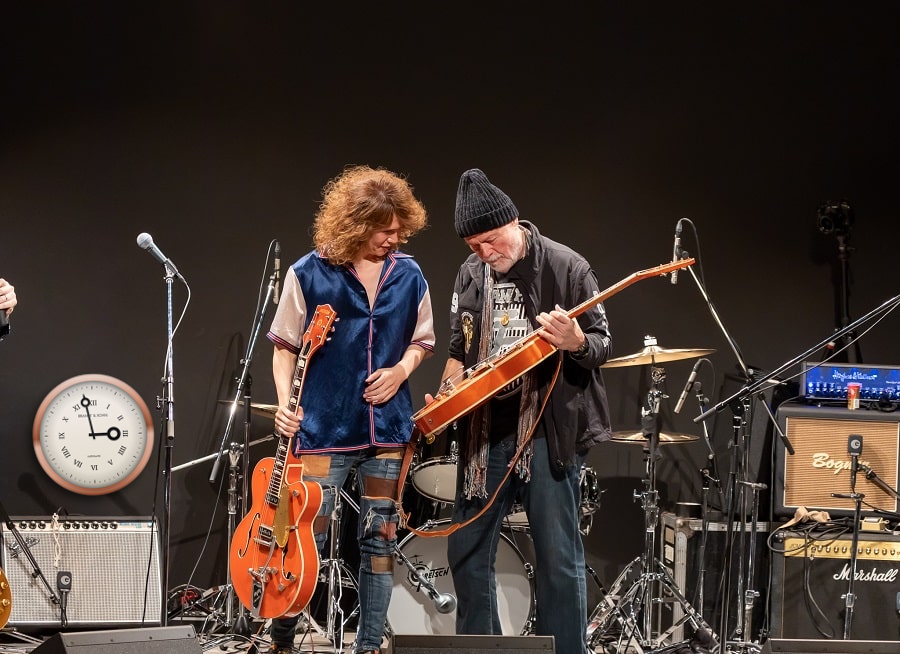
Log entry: 2:58
